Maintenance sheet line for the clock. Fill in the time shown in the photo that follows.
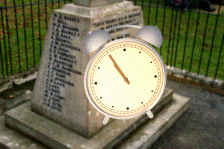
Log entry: 10:55
